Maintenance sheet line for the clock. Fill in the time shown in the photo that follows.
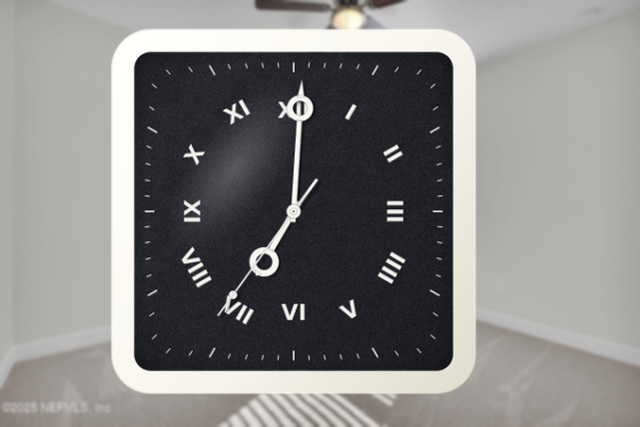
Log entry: 7:00:36
